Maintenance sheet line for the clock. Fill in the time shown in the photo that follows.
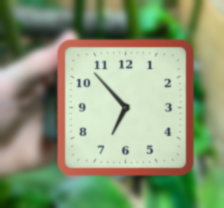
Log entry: 6:53
